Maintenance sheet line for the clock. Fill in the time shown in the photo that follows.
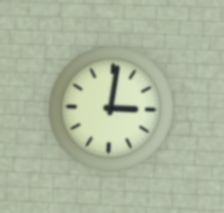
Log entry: 3:01
